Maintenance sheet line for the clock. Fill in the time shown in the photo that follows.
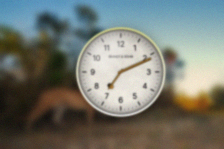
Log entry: 7:11
